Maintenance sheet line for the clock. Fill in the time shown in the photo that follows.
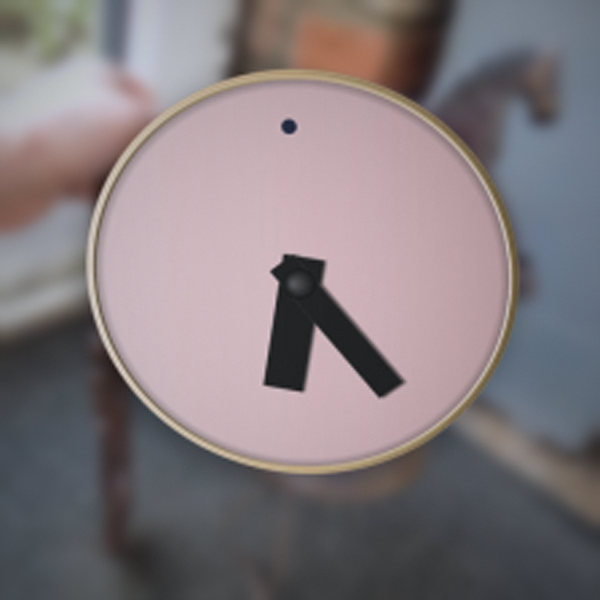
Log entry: 6:24
